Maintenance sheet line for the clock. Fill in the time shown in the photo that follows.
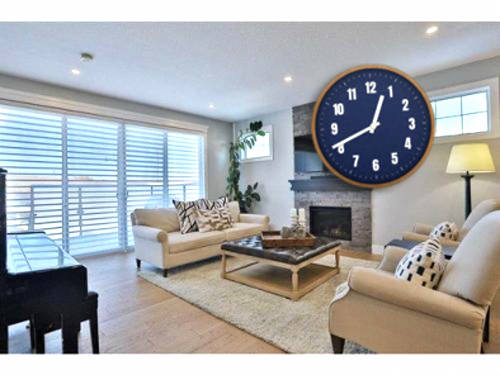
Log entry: 12:41
